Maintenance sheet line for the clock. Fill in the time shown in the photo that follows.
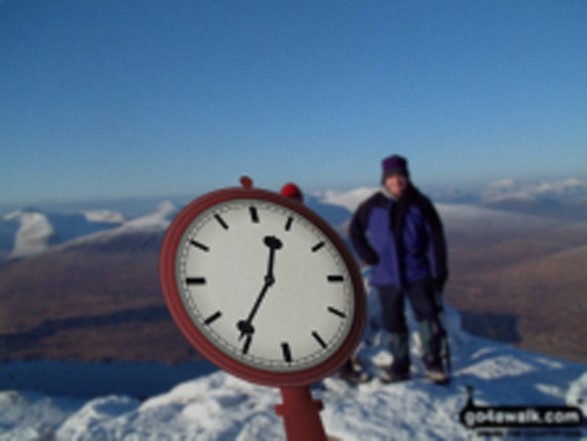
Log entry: 12:36
